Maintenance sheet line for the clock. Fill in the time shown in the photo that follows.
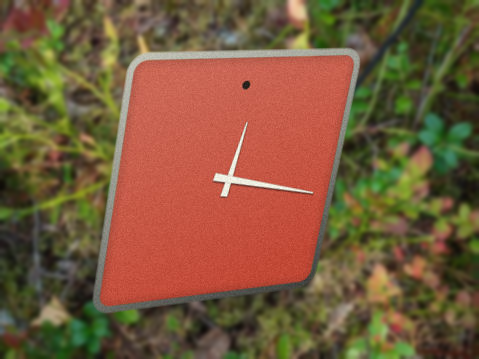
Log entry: 12:17
